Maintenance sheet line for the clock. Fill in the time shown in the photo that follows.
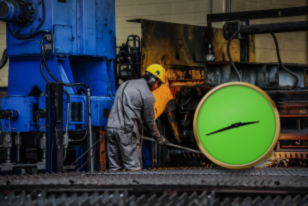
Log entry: 2:42
